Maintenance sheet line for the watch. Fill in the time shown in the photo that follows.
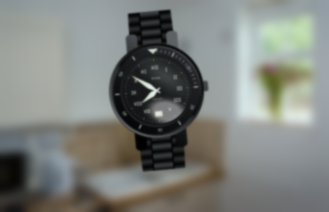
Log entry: 7:51
